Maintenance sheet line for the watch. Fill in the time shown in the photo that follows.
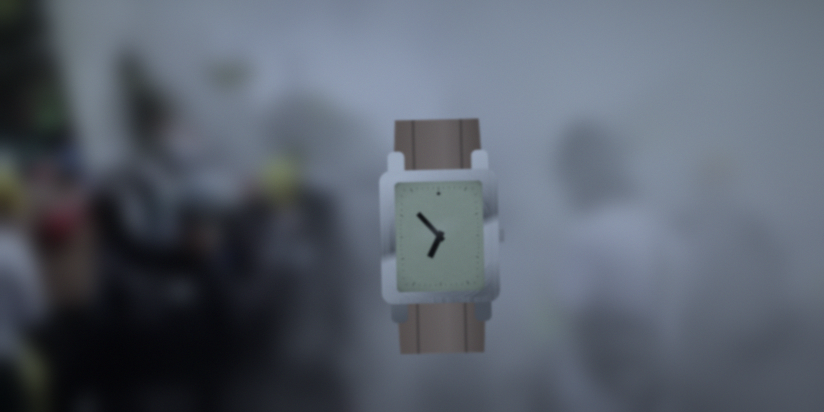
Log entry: 6:53
